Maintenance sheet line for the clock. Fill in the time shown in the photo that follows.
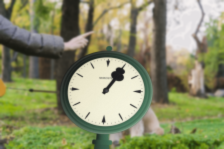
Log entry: 1:05
